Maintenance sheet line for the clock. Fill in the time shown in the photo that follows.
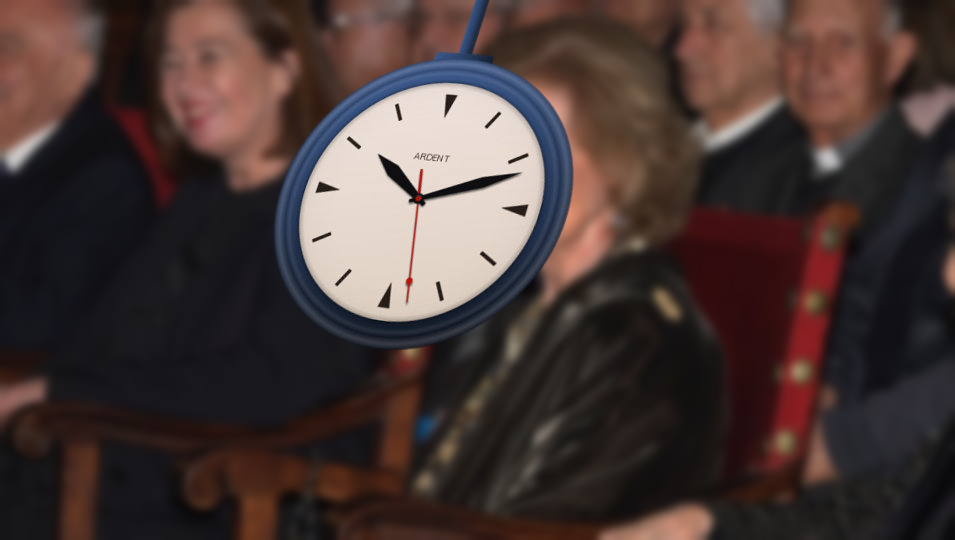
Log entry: 10:11:28
